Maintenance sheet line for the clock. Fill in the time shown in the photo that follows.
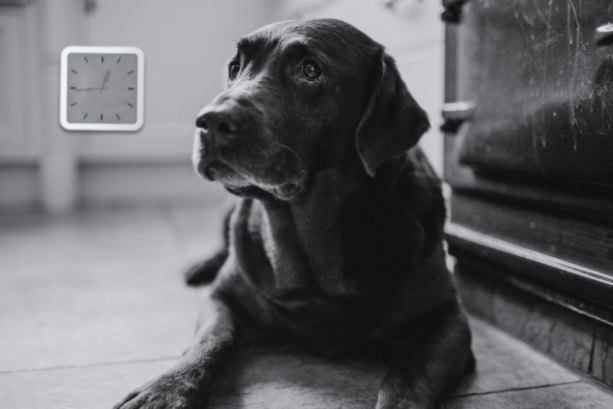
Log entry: 12:44
